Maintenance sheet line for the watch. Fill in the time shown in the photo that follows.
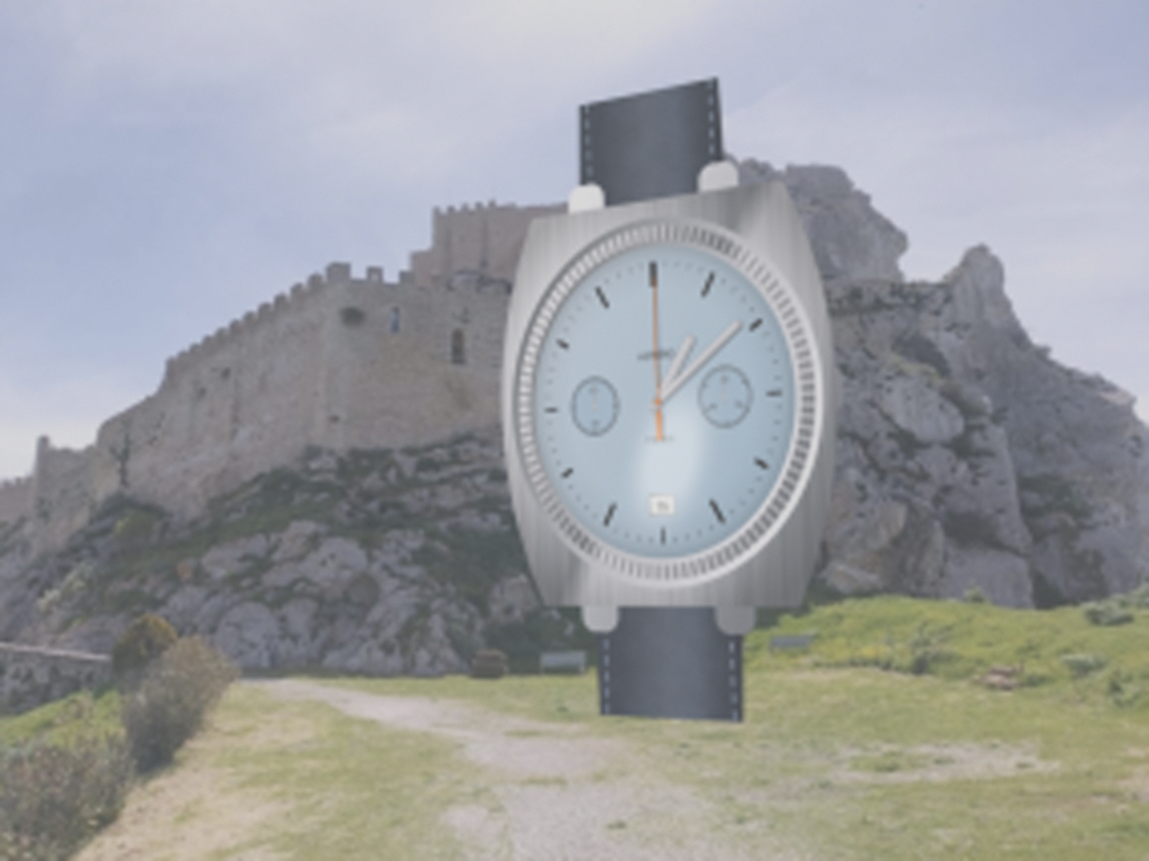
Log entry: 1:09
